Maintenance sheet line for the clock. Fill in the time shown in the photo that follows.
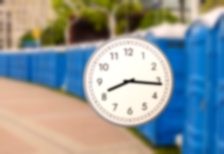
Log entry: 8:16
